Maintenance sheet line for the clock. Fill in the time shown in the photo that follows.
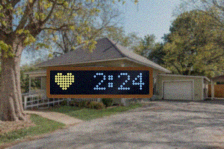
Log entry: 2:24
